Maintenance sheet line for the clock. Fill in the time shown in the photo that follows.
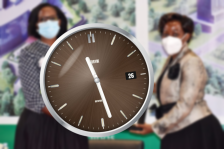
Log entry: 11:28
